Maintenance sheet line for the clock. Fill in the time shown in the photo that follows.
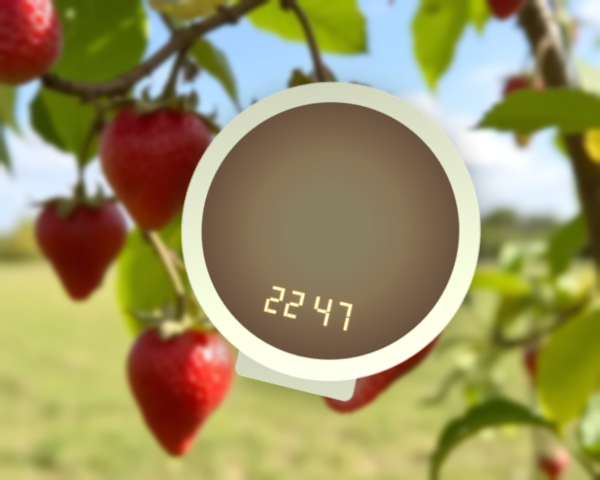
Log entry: 22:47
